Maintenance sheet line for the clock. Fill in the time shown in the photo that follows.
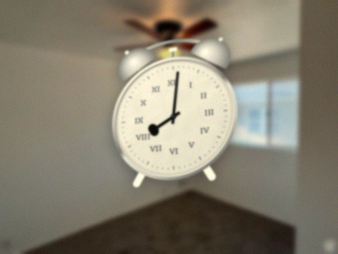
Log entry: 8:01
